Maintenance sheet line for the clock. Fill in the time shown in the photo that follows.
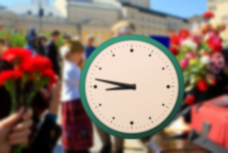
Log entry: 8:47
